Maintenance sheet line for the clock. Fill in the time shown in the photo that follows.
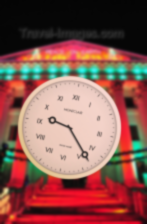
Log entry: 9:23
